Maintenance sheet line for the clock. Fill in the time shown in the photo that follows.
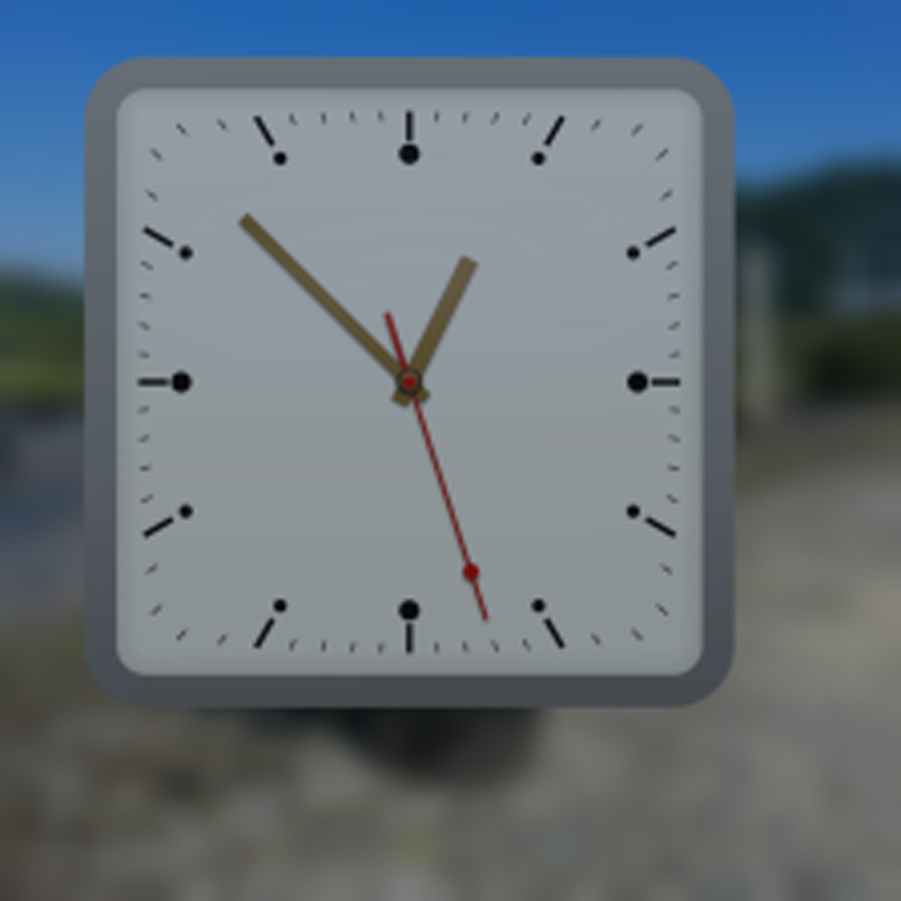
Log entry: 12:52:27
